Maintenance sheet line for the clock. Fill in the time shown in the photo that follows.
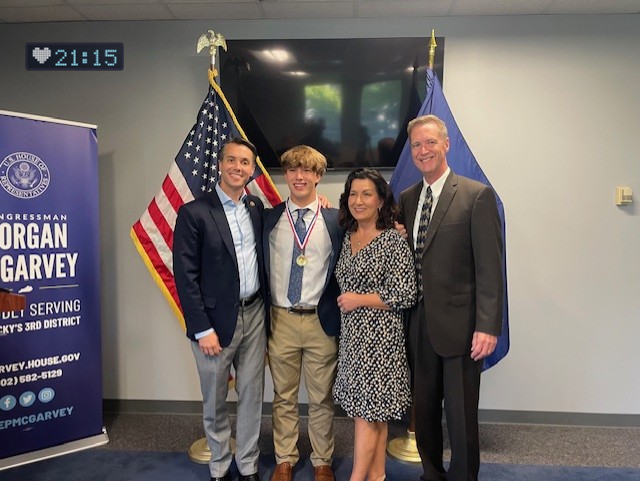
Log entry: 21:15
